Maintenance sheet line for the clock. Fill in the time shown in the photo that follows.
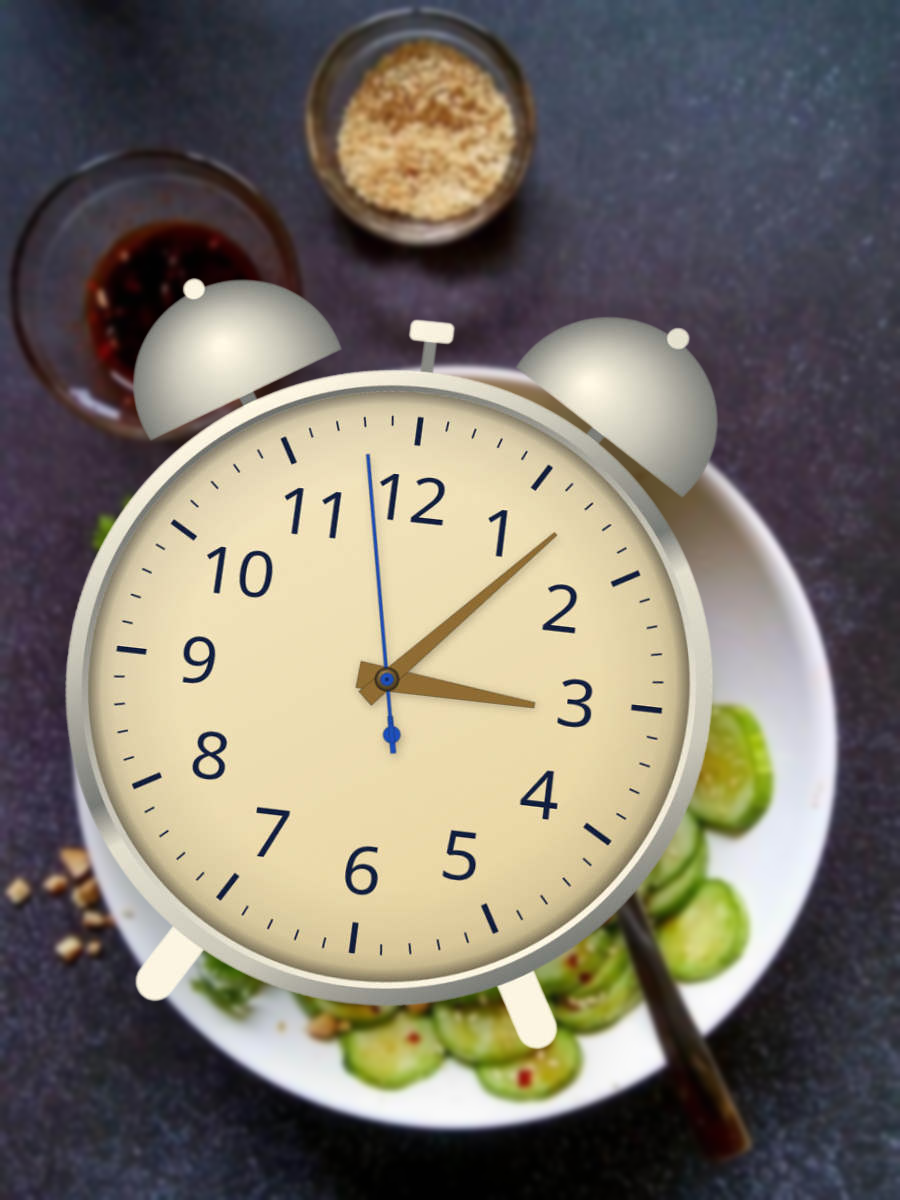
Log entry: 3:06:58
